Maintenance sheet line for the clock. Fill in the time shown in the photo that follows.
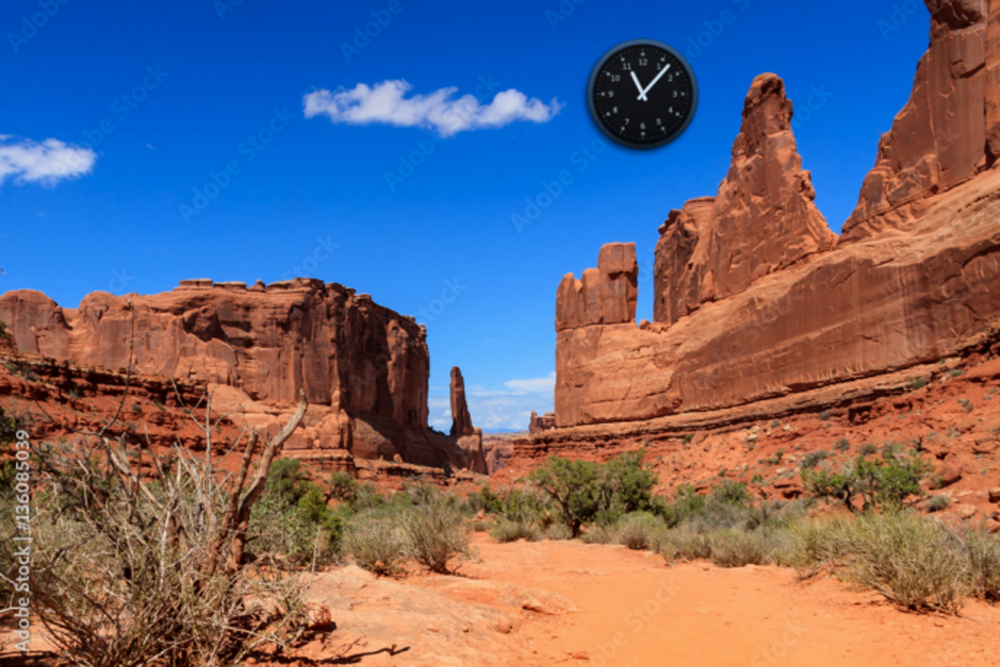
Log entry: 11:07
